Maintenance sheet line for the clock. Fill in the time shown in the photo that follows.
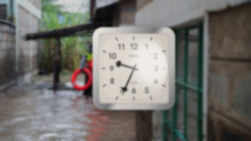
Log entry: 9:34
